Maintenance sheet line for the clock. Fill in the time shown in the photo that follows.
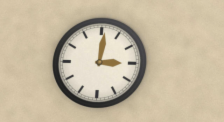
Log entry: 3:01
